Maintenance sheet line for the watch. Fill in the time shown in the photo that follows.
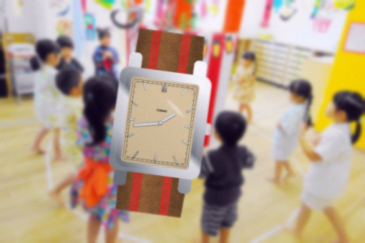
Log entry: 1:43
